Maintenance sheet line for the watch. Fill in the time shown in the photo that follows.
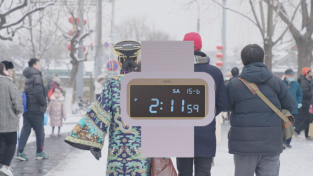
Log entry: 2:11:59
